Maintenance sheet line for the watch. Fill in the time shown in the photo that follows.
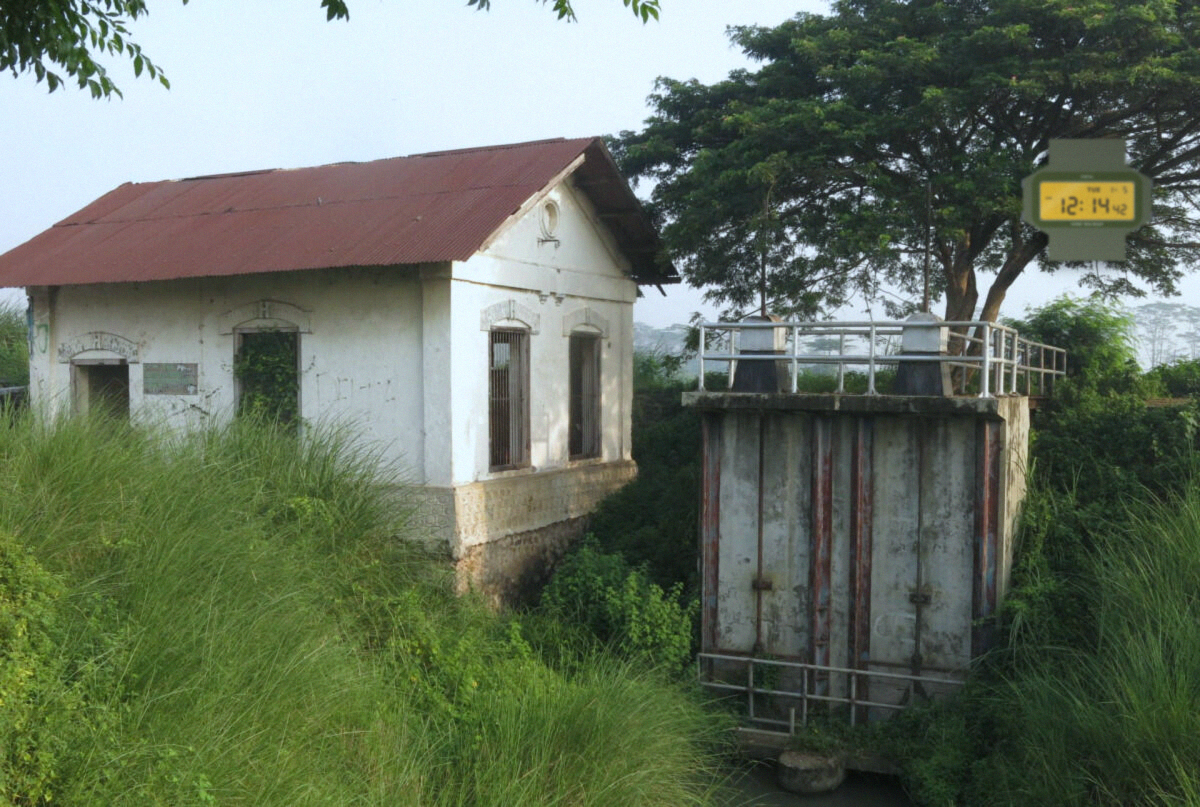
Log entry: 12:14
